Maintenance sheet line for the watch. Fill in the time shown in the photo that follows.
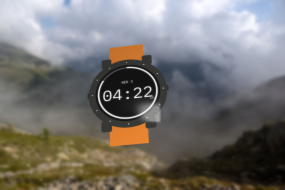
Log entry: 4:22
